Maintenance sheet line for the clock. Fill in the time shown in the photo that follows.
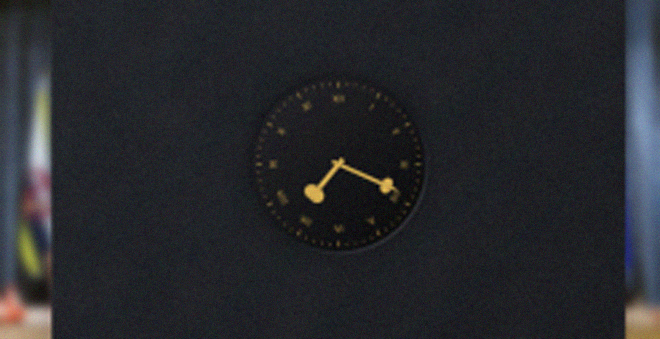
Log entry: 7:19
